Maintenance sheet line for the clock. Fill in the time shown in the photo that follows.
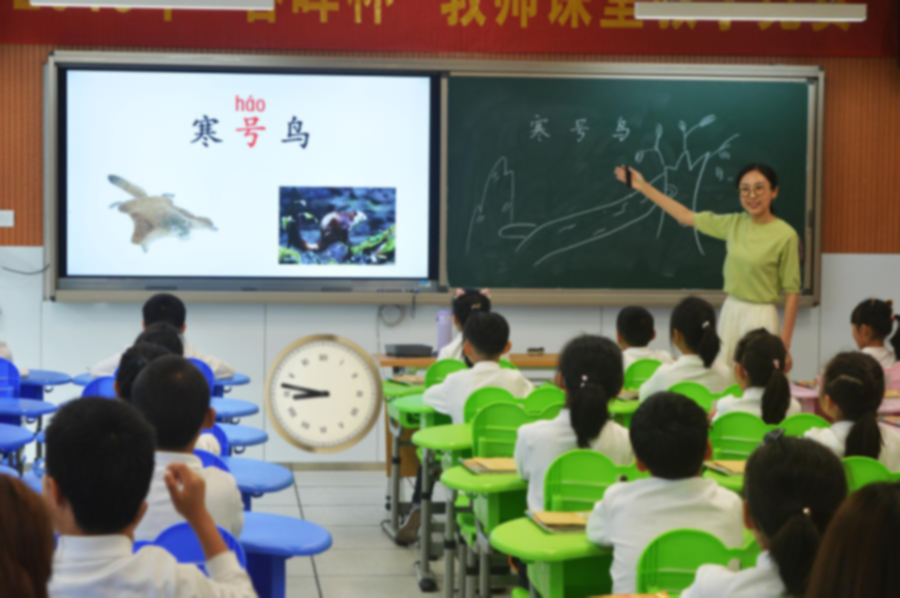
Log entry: 8:47
